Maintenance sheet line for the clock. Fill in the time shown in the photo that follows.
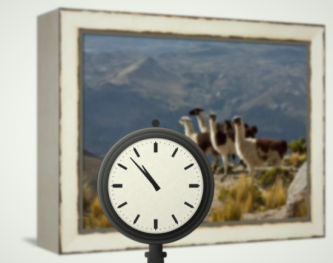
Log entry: 10:53
